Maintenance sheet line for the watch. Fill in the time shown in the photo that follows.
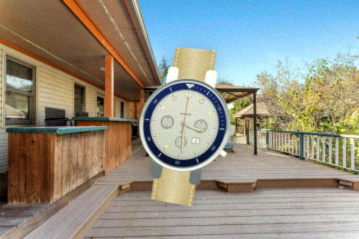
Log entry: 3:29
